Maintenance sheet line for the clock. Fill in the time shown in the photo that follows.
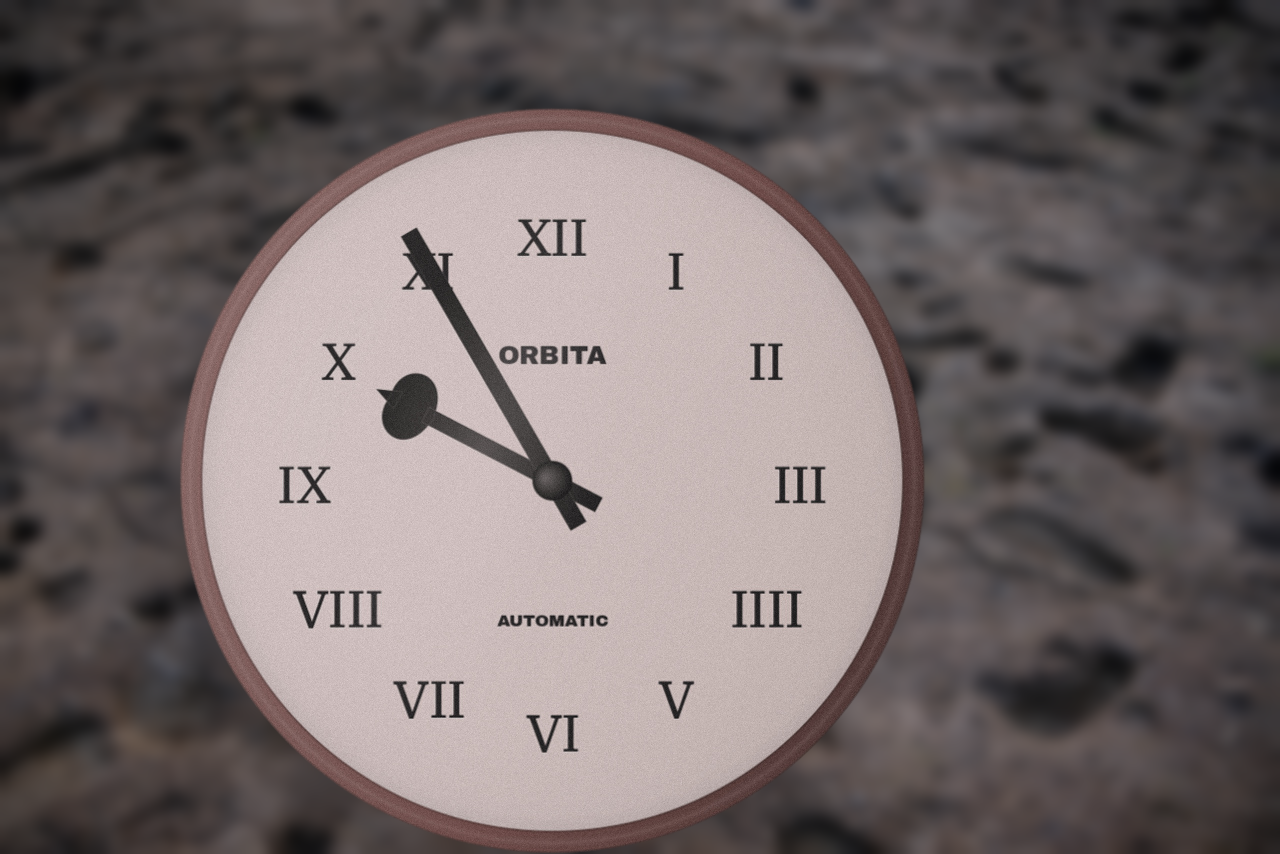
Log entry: 9:55
